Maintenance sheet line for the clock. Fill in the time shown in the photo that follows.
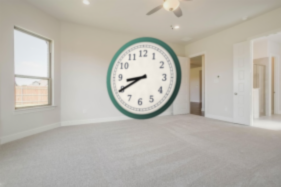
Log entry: 8:40
